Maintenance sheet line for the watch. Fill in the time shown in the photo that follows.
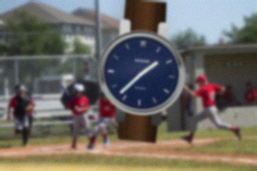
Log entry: 1:37
